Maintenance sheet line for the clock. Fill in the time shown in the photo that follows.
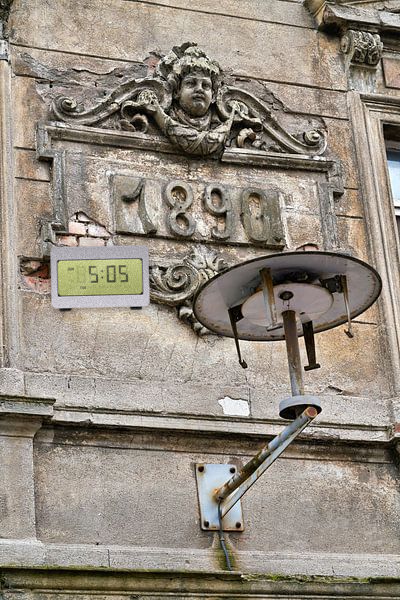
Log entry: 5:05
